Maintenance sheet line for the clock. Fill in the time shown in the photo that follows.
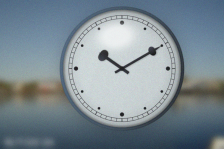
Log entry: 10:10
